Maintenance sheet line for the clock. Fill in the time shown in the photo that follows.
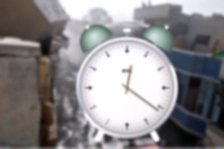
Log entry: 12:21
